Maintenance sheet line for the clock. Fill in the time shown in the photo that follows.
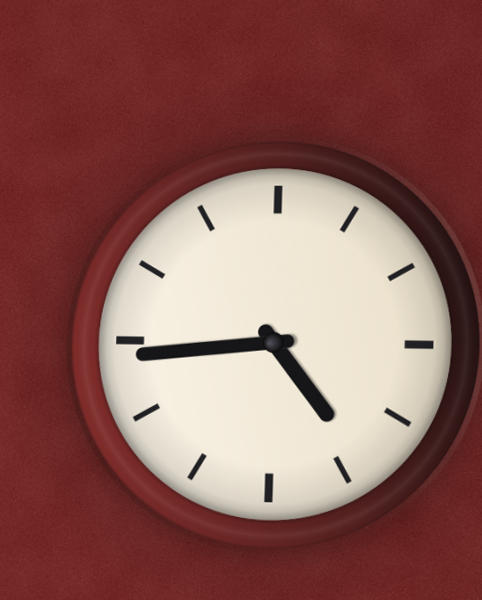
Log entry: 4:44
